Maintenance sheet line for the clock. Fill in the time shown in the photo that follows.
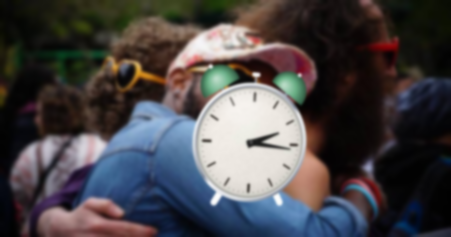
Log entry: 2:16
